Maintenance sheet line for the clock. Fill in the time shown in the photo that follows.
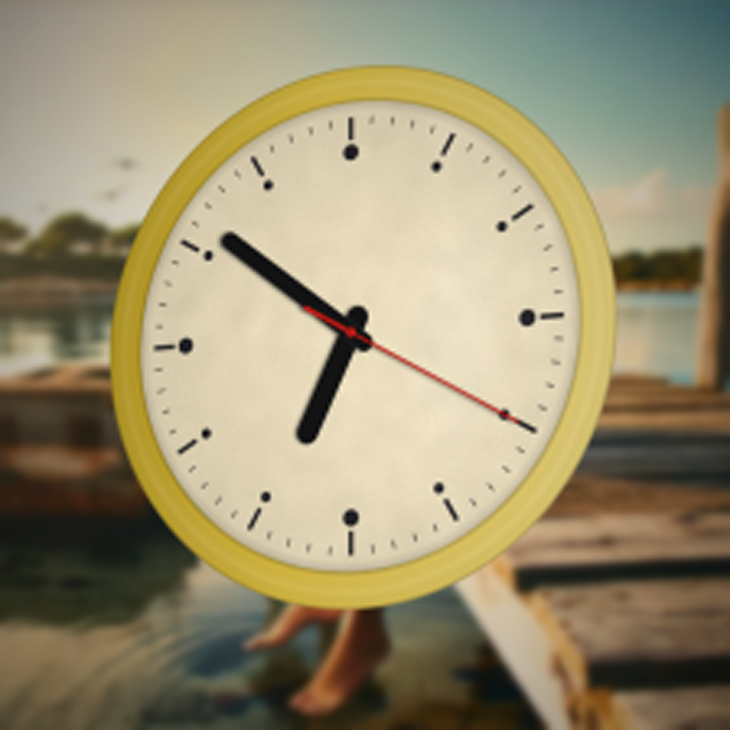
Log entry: 6:51:20
